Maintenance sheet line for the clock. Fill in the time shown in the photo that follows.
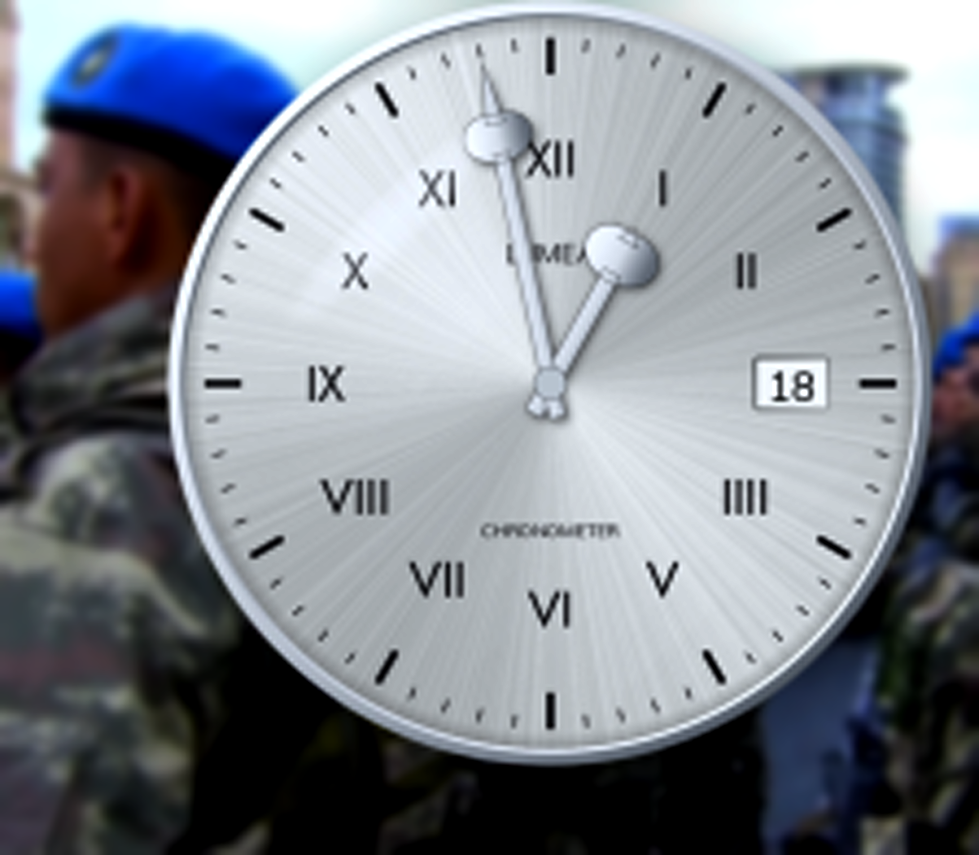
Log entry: 12:58
